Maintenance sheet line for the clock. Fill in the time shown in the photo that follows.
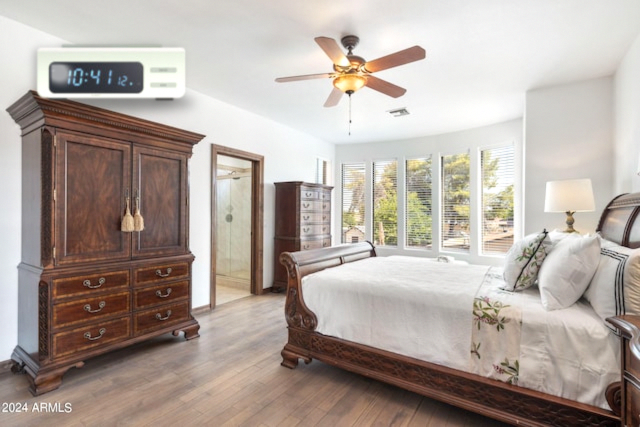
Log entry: 10:41
